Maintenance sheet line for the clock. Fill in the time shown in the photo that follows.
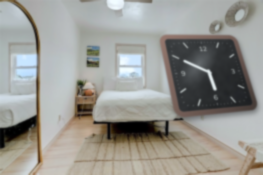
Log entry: 5:50
